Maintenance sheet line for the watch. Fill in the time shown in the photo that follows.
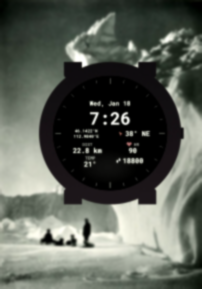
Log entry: 7:26
